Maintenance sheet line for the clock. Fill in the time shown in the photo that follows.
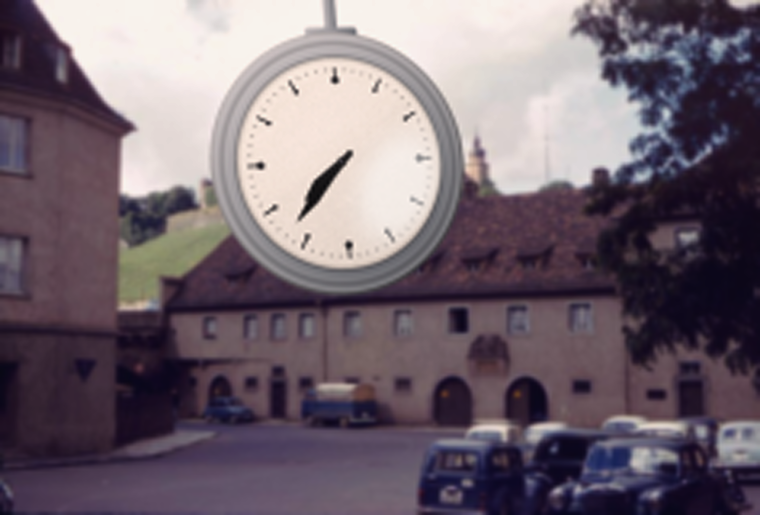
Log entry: 7:37
